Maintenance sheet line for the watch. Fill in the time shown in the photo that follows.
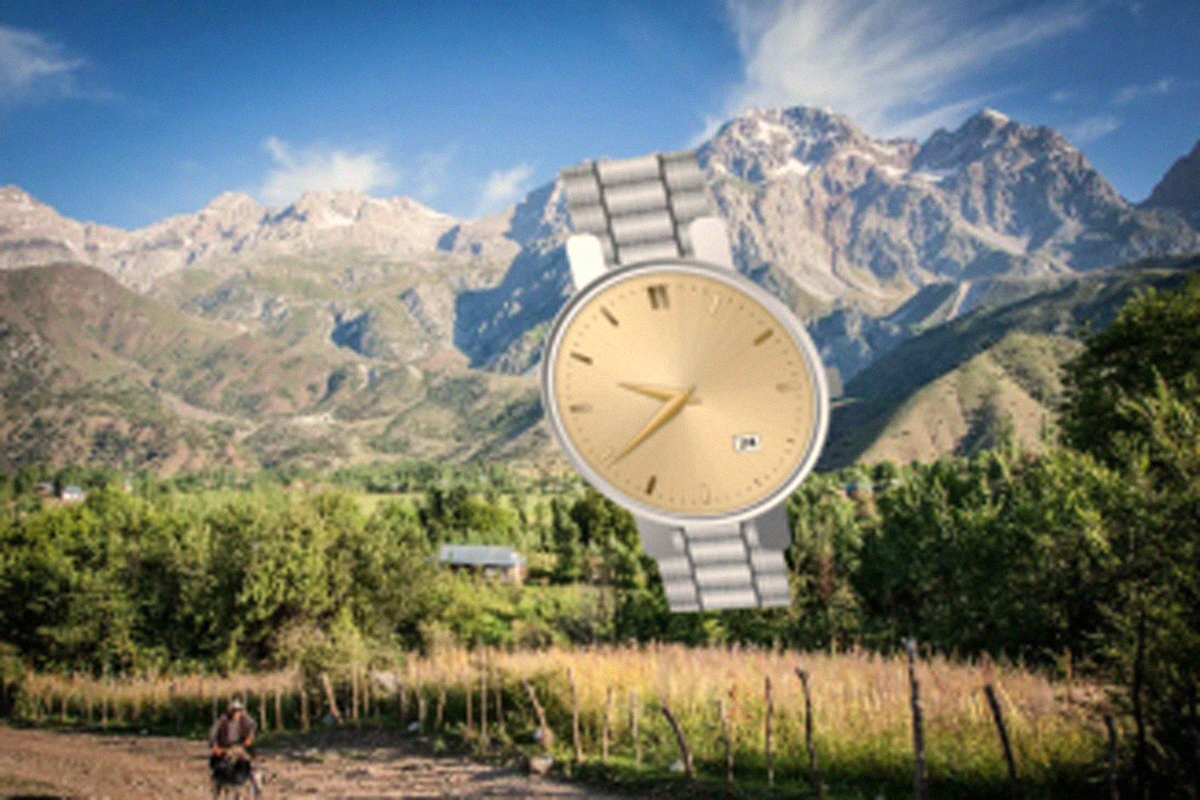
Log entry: 9:39
